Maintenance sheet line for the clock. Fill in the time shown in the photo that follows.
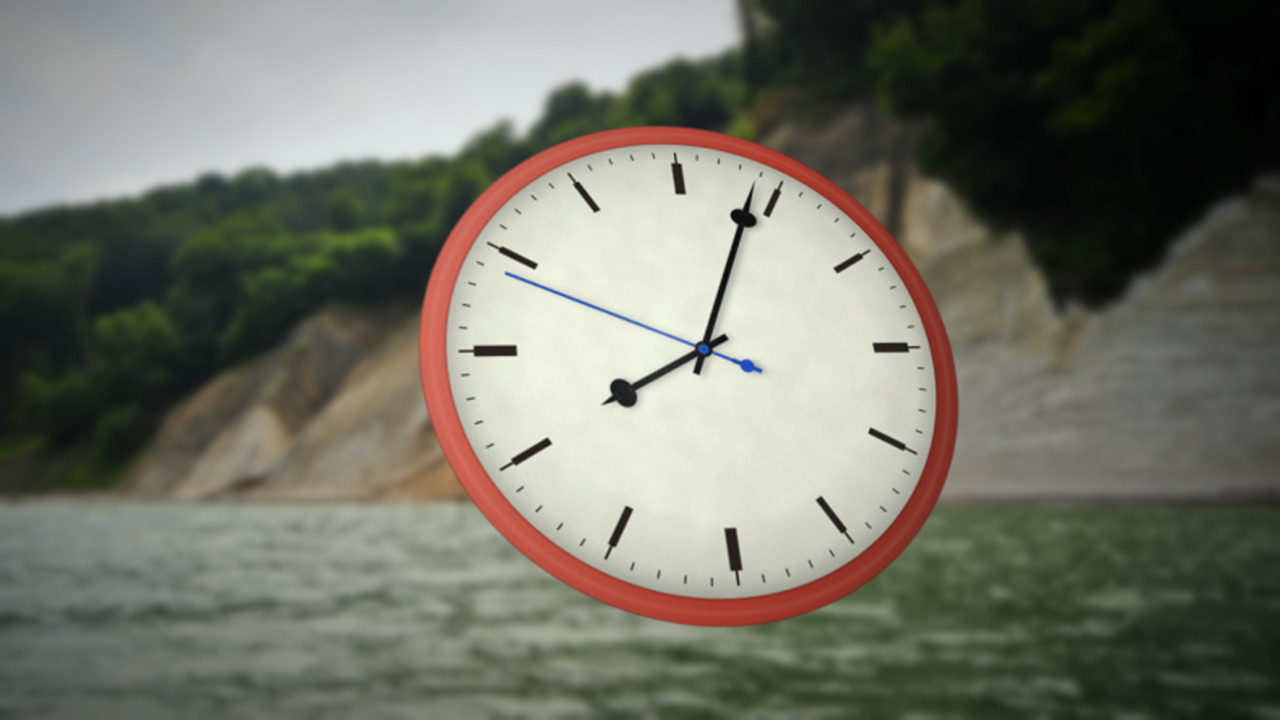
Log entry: 8:03:49
